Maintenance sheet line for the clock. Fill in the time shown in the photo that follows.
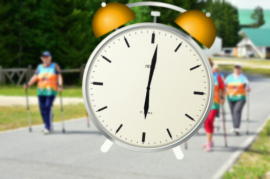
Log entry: 6:01
